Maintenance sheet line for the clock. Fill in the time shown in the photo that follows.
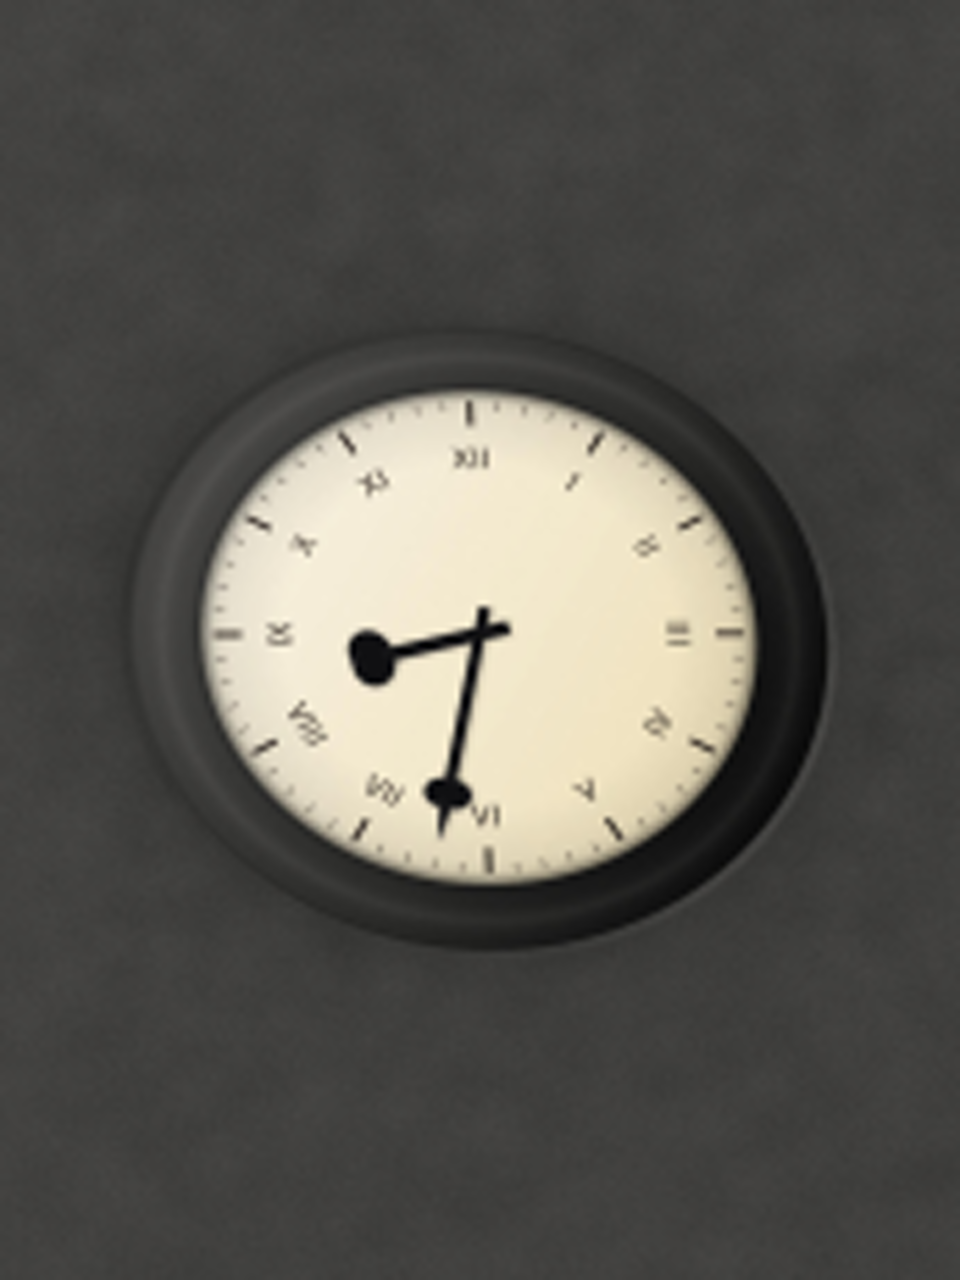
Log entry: 8:32
